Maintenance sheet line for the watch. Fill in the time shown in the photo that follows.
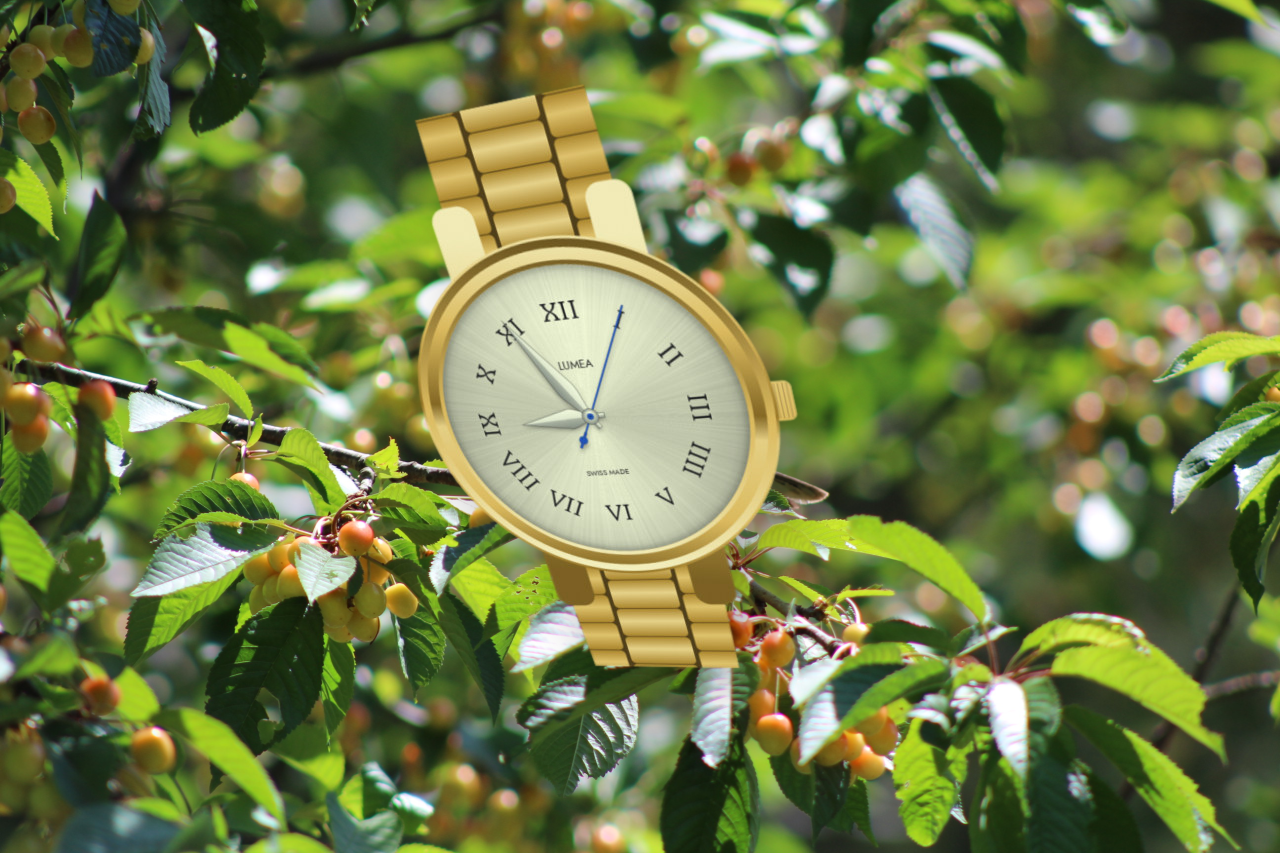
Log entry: 8:55:05
